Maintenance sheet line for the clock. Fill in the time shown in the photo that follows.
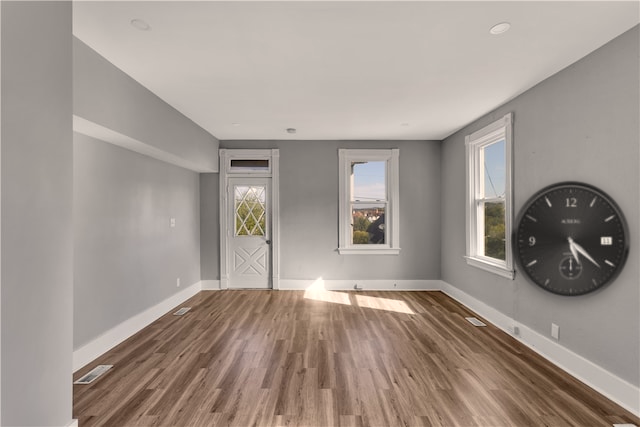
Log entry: 5:22
